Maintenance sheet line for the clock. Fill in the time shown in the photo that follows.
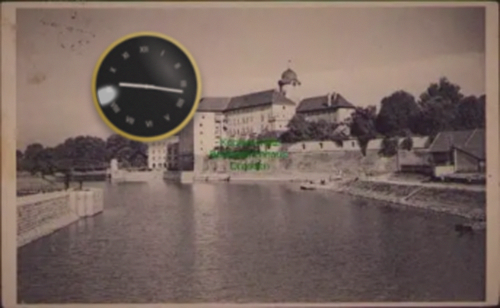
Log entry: 9:17
